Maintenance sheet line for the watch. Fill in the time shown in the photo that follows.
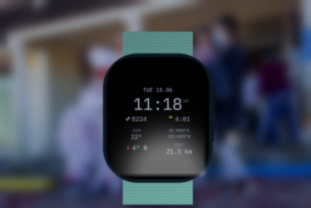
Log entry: 11:18
